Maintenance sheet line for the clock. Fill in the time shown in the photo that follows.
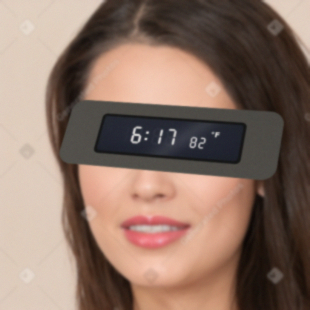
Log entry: 6:17
